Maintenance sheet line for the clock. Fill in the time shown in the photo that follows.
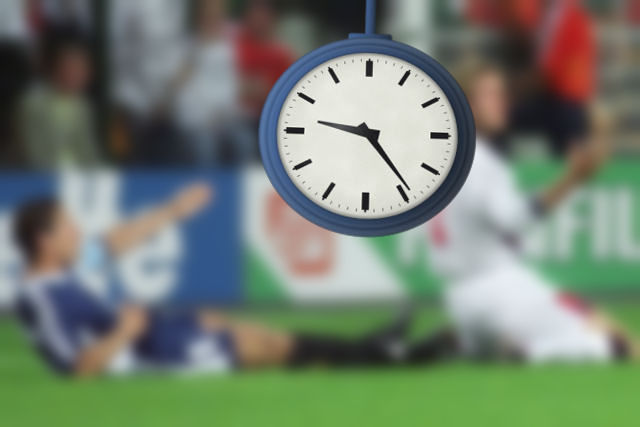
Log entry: 9:24
